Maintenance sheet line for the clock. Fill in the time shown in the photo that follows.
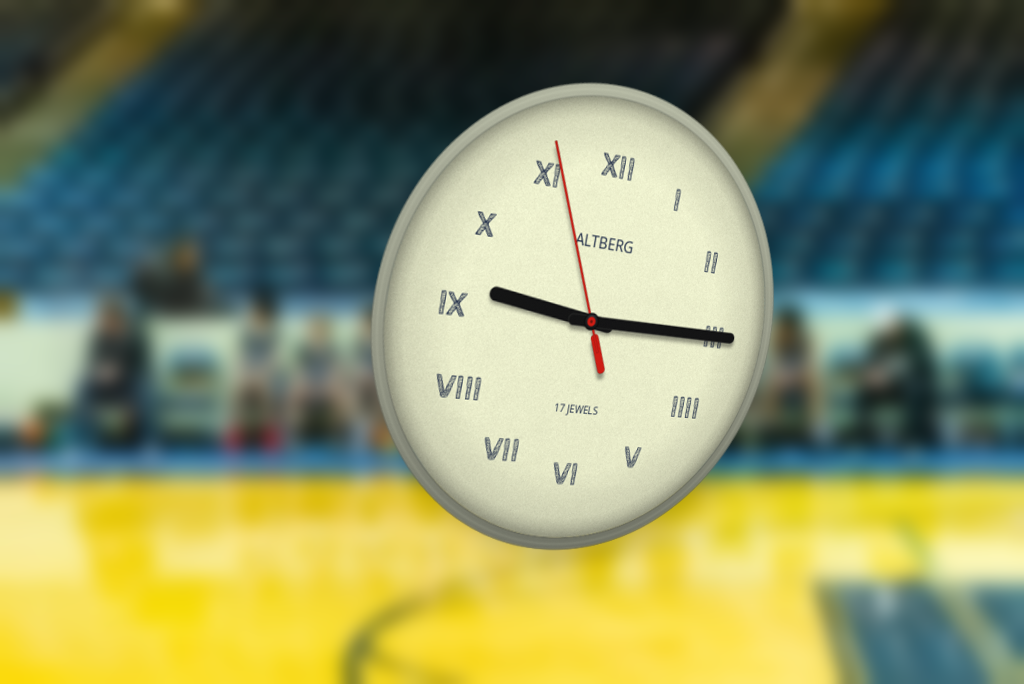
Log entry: 9:14:56
